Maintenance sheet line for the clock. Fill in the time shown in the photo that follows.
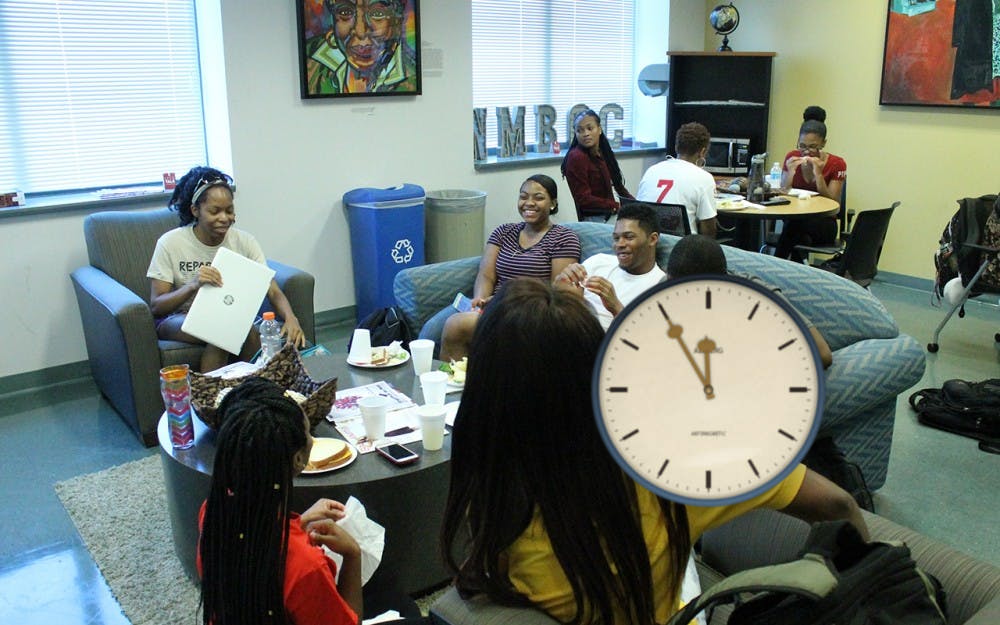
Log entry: 11:55
